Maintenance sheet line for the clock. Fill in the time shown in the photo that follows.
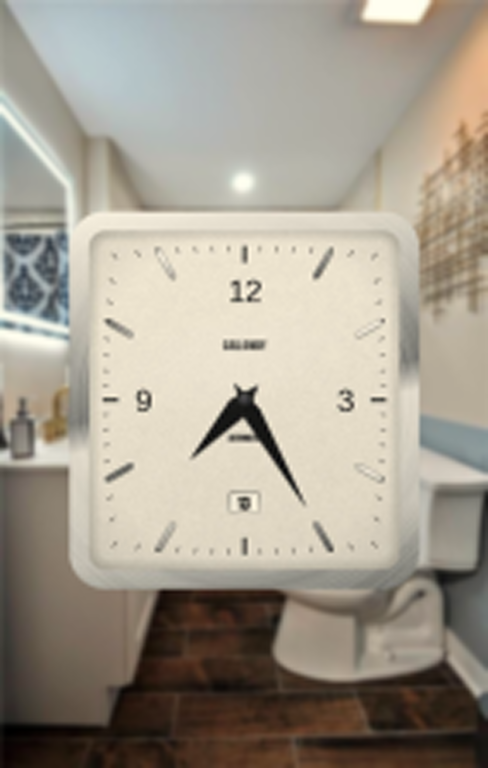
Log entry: 7:25
